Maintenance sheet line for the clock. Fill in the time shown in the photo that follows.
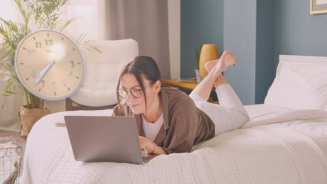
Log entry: 7:37
